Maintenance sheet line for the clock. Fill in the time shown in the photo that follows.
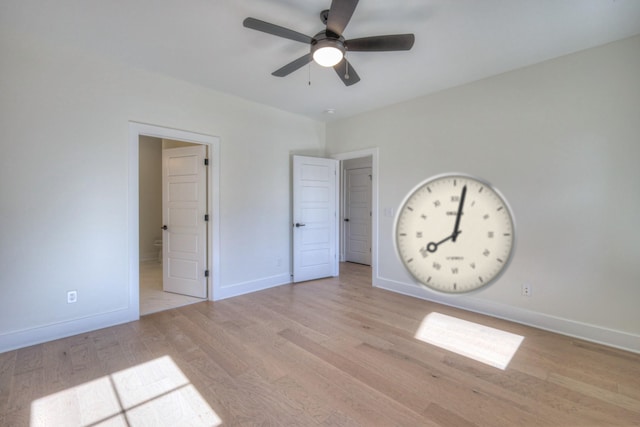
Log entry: 8:02
